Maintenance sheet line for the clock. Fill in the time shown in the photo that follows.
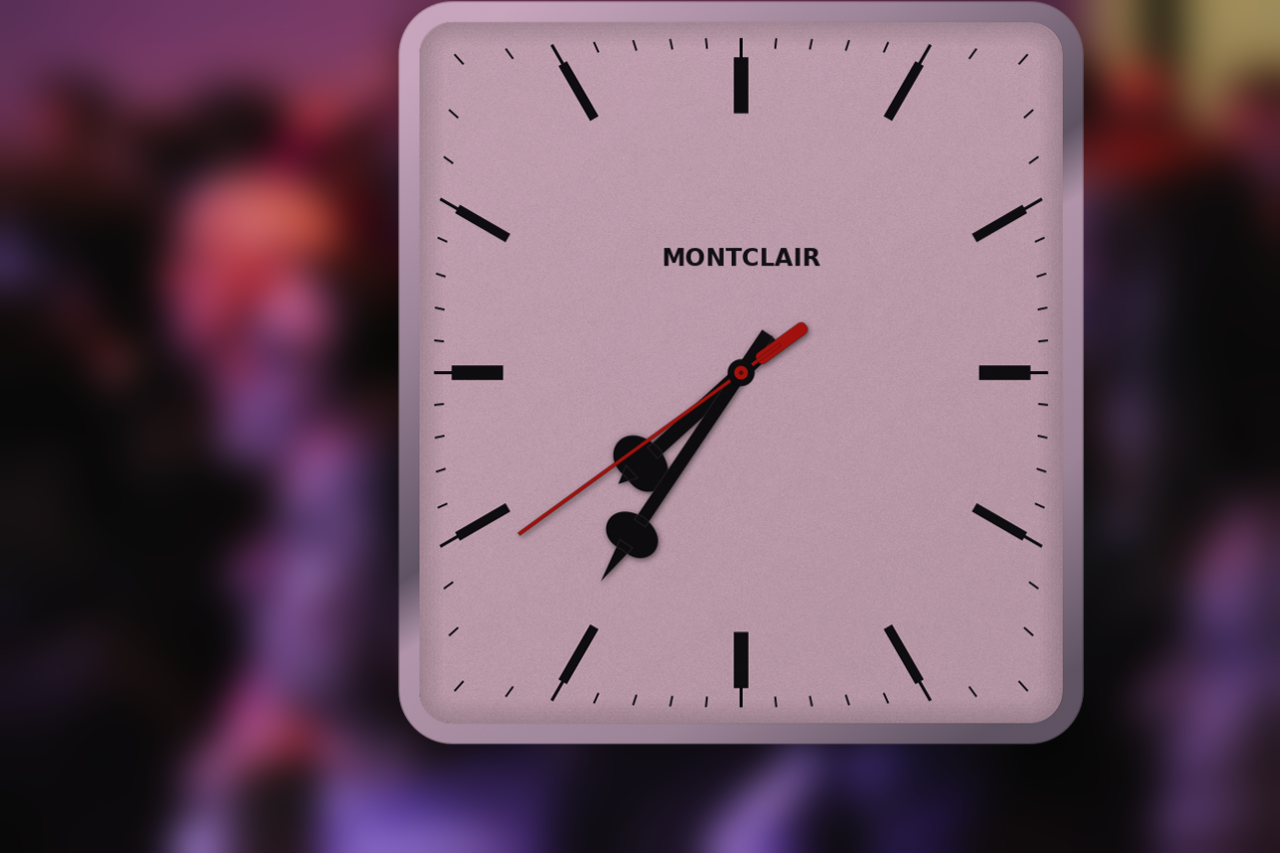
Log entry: 7:35:39
